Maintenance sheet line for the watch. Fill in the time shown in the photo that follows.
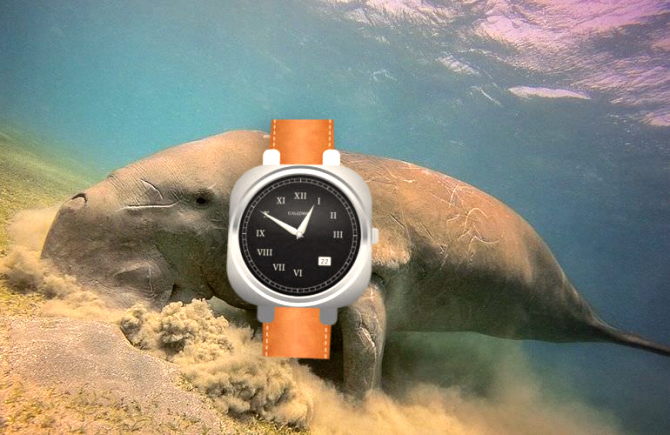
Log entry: 12:50
